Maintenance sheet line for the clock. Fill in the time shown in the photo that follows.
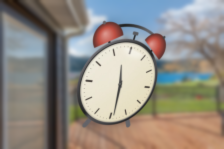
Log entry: 11:29
